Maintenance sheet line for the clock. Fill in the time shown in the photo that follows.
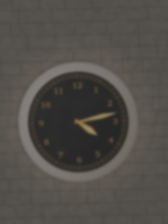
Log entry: 4:13
